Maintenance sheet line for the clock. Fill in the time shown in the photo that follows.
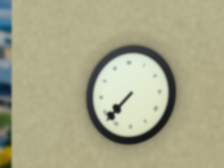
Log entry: 7:38
